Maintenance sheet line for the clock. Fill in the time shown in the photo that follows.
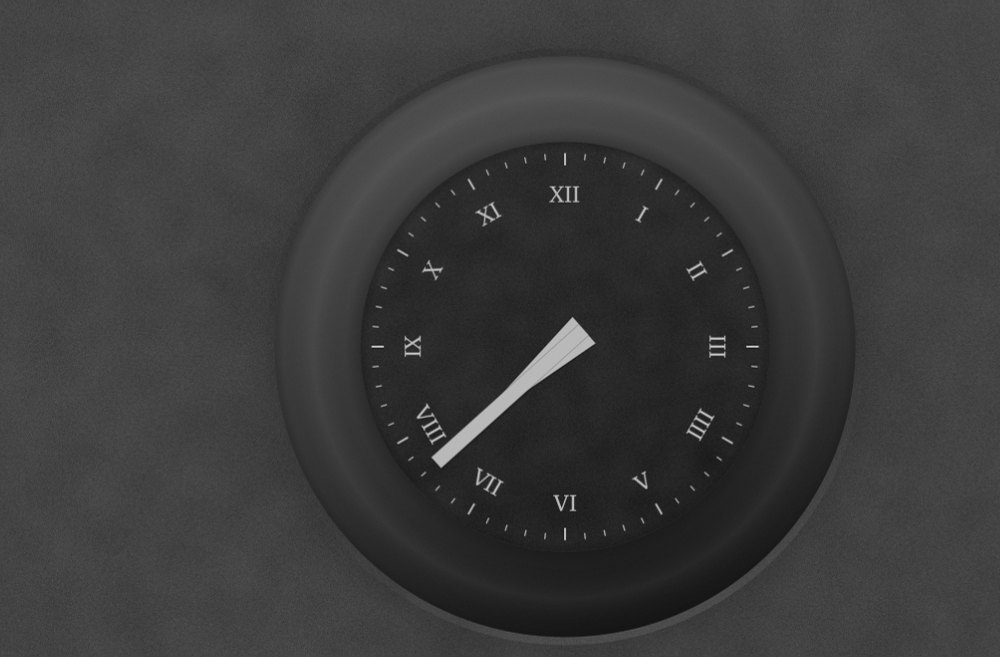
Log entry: 7:38
